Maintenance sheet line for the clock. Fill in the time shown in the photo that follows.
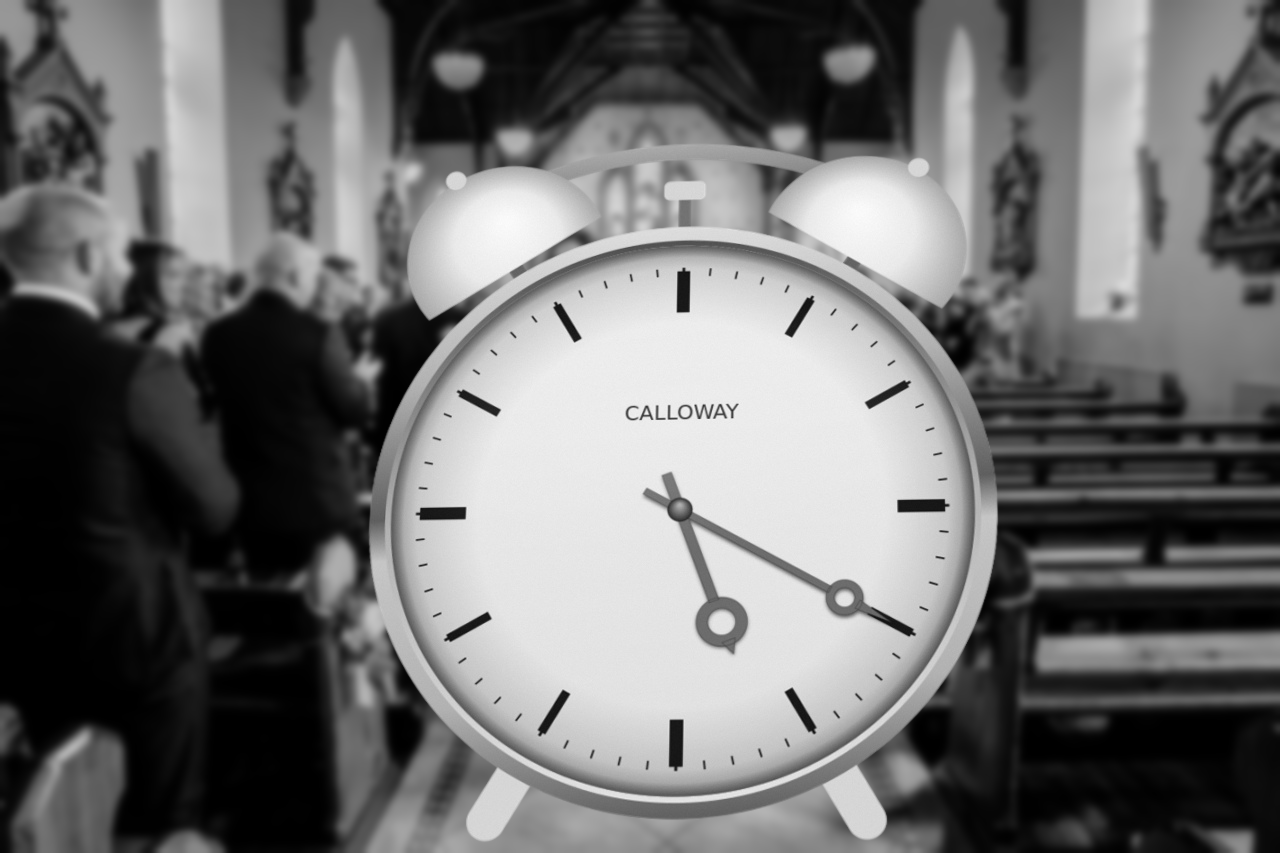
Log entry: 5:20
